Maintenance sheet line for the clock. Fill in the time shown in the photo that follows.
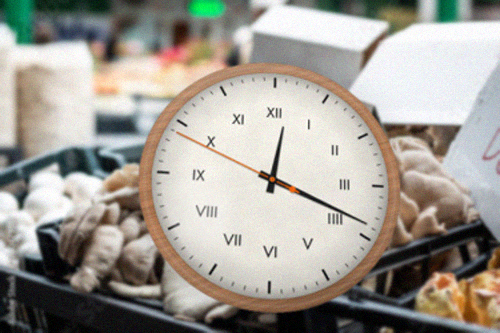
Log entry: 12:18:49
